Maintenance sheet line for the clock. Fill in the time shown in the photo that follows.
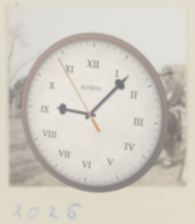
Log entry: 9:06:54
